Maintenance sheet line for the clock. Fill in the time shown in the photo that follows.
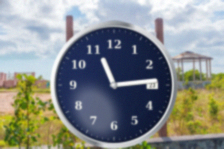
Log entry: 11:14
